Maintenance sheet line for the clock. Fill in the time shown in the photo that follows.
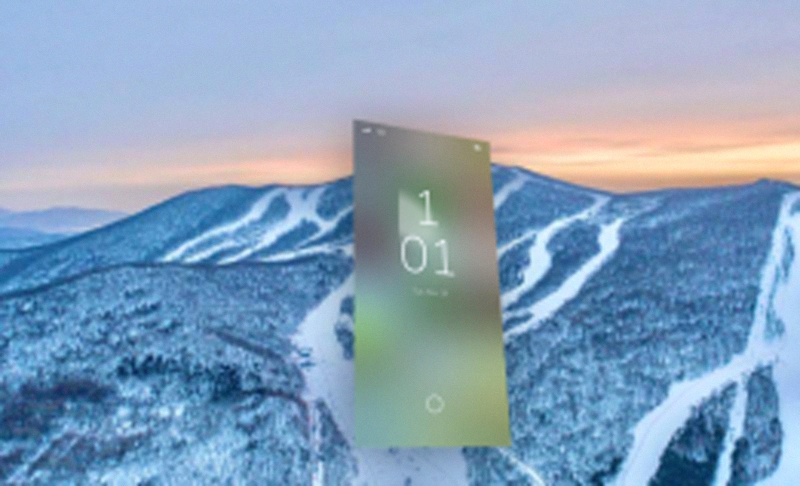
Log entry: 1:01
